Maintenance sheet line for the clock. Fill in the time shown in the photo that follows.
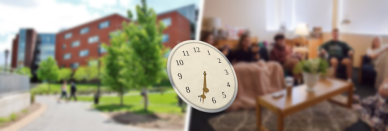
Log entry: 6:34
